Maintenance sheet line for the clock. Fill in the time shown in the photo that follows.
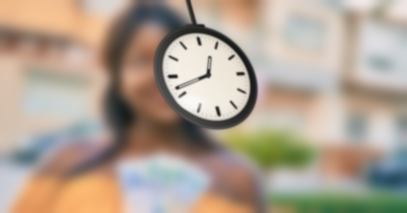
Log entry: 12:42
